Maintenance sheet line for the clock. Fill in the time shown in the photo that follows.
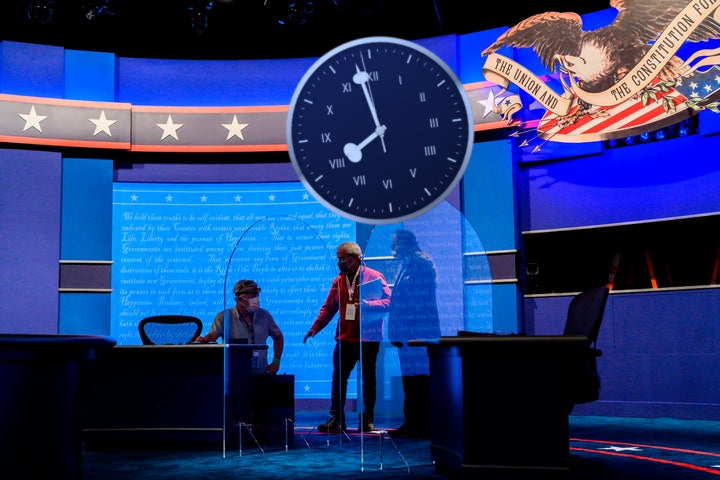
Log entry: 7:57:59
